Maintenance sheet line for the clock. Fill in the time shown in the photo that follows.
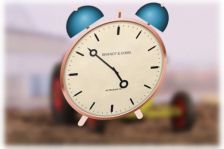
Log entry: 4:52
